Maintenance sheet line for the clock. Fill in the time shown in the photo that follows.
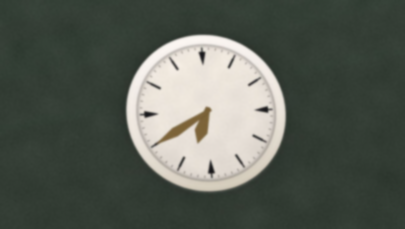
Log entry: 6:40
